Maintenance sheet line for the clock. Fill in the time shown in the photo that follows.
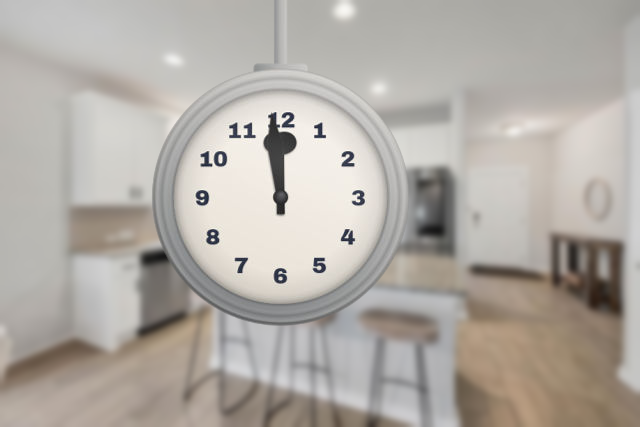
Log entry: 11:59
